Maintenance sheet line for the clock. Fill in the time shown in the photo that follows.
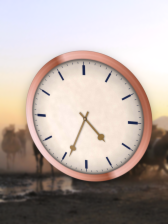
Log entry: 4:34
